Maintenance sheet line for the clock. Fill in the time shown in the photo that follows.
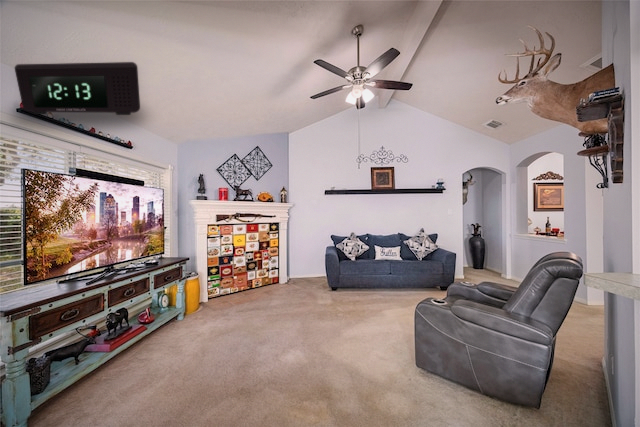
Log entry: 12:13
